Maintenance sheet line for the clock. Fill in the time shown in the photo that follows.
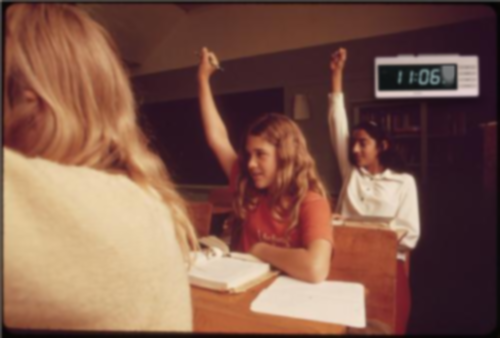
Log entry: 11:06
